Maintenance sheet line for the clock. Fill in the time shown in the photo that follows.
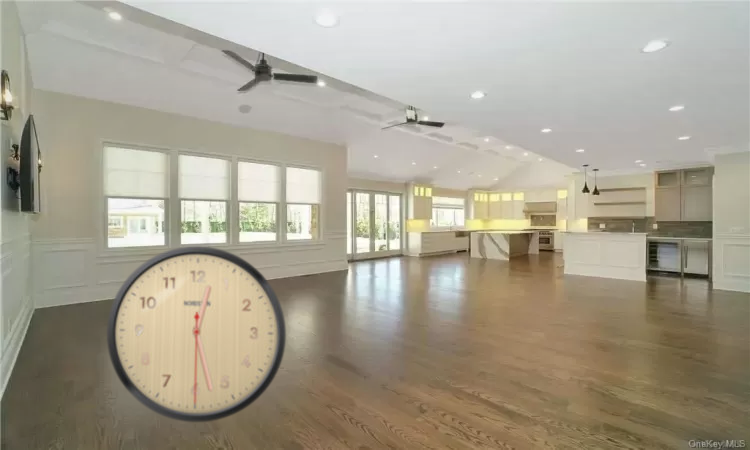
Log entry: 12:27:30
